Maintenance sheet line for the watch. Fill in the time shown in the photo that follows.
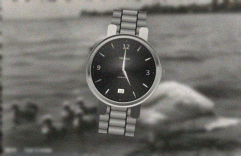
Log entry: 5:00
